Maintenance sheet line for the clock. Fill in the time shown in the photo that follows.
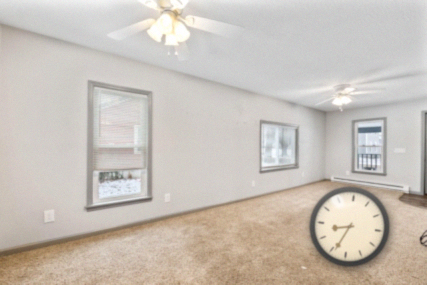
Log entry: 8:34
